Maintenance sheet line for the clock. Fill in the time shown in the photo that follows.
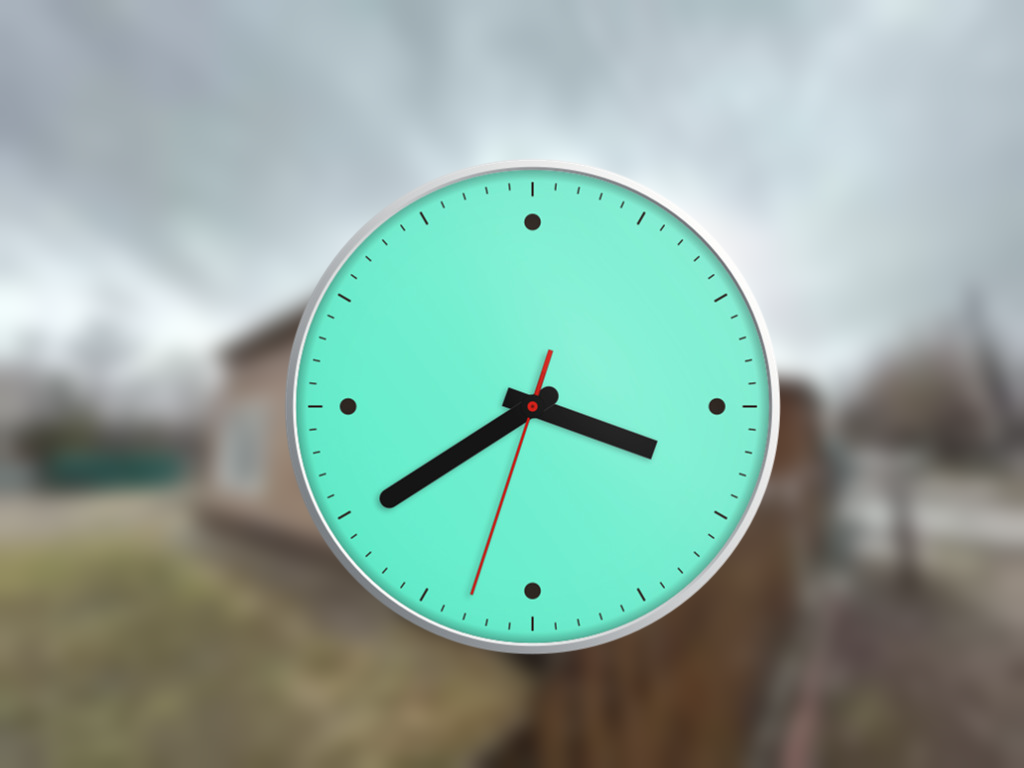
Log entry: 3:39:33
